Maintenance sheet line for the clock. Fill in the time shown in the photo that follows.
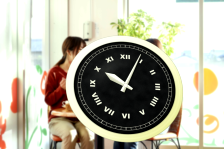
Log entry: 10:04
